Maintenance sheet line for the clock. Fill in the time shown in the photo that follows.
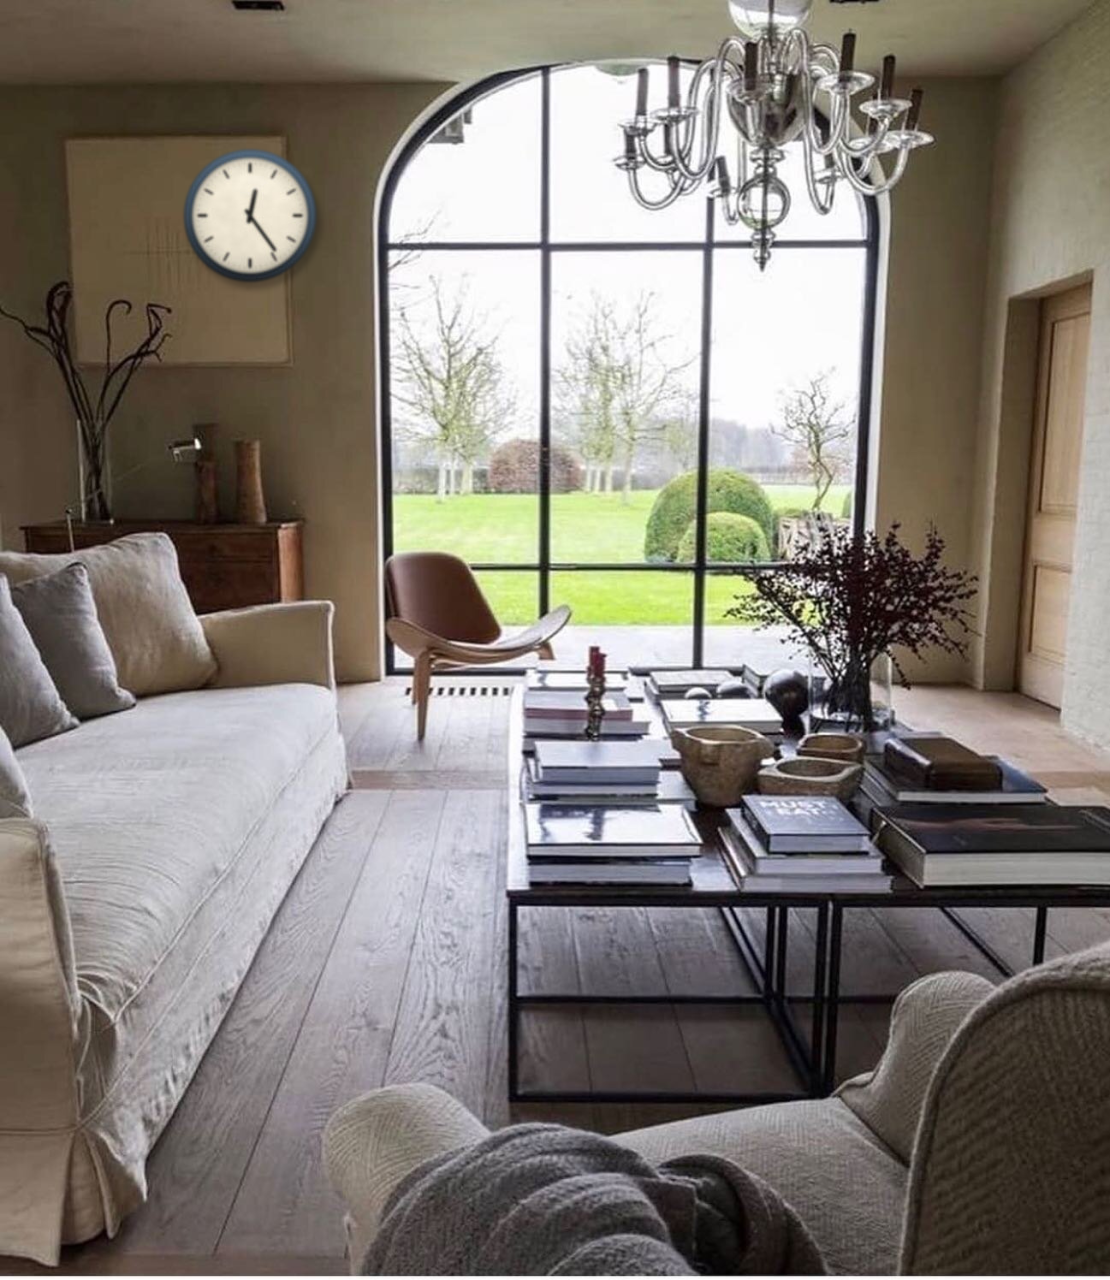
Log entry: 12:24
